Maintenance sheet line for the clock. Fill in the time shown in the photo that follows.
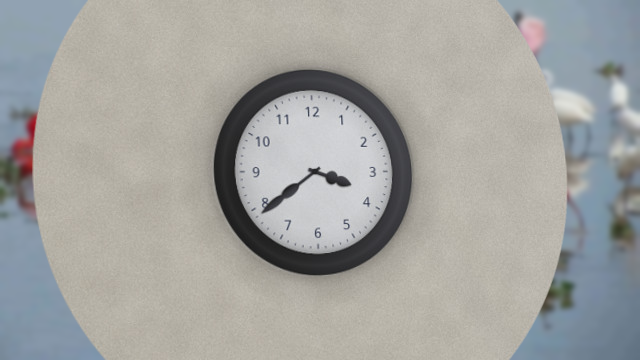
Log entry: 3:39
